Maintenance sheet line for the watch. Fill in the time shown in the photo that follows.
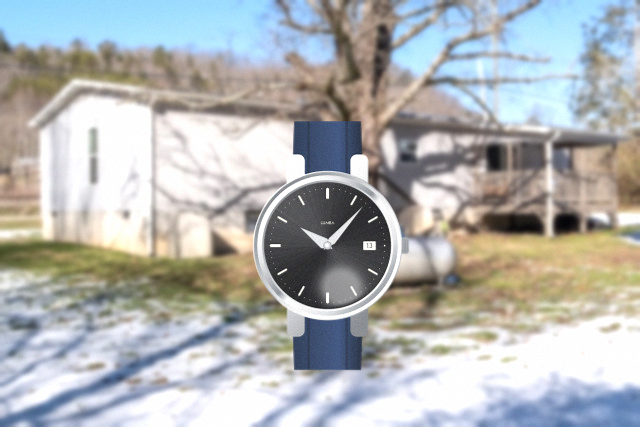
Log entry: 10:07
